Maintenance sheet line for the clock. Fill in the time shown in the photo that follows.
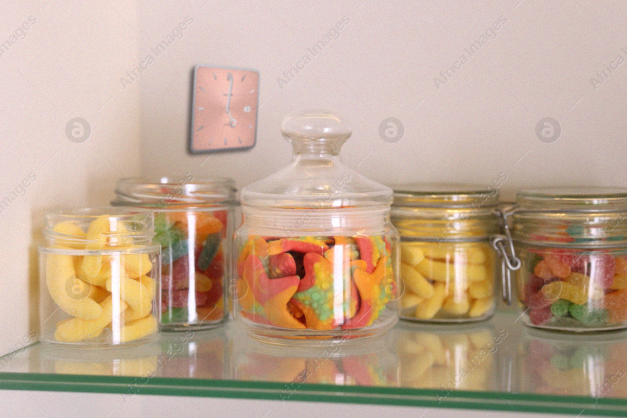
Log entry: 5:01
